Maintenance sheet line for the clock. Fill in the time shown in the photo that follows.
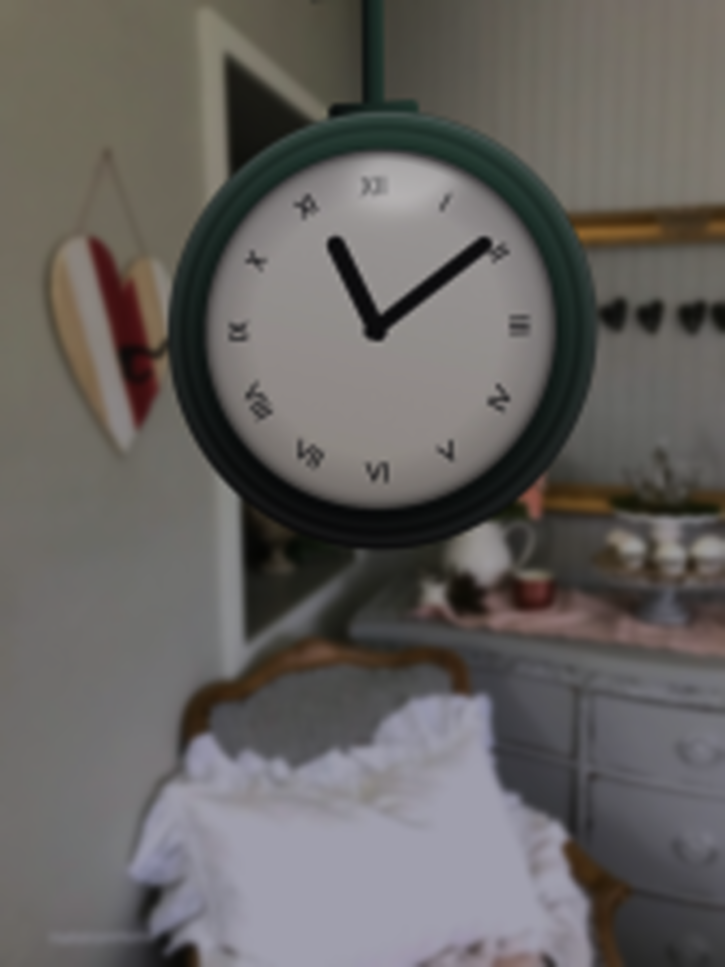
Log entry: 11:09
